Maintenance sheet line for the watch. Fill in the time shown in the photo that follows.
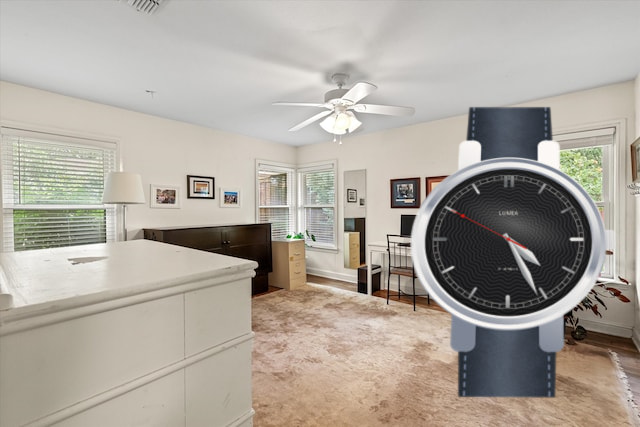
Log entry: 4:25:50
